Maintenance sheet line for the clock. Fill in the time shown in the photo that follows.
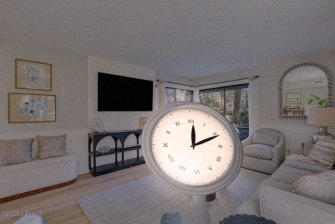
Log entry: 12:11
